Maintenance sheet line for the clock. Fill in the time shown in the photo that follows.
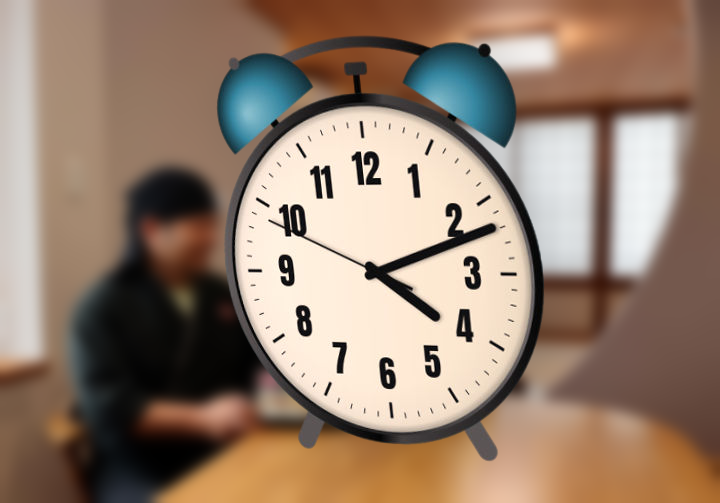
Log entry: 4:11:49
